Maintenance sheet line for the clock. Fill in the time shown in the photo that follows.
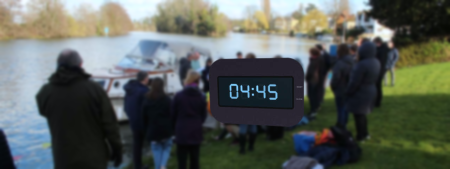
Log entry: 4:45
